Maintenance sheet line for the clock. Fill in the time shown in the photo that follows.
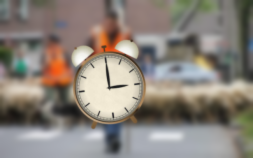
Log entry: 3:00
